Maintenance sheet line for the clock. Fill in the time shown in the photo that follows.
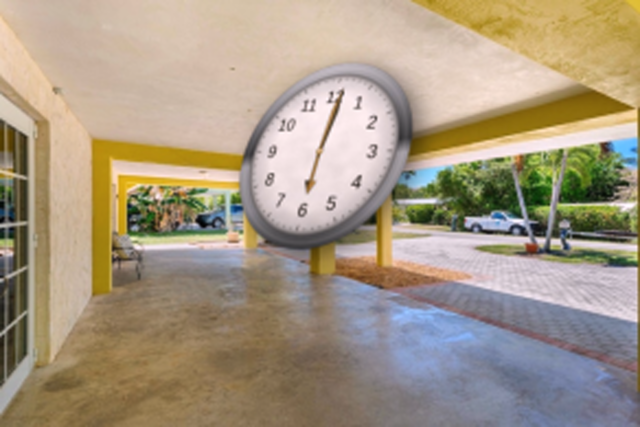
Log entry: 6:01
